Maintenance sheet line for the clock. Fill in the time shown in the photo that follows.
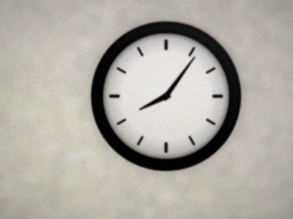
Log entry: 8:06
